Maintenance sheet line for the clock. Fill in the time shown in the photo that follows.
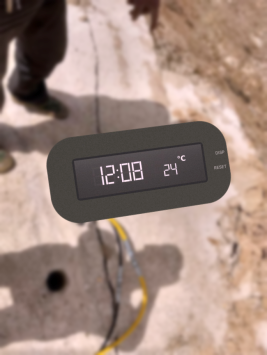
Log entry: 12:08
